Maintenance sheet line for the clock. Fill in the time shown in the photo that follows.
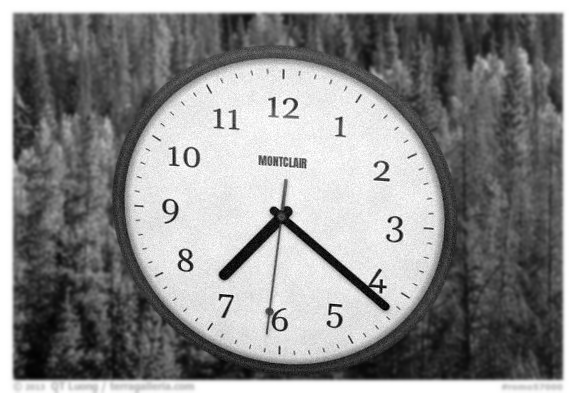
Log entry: 7:21:31
